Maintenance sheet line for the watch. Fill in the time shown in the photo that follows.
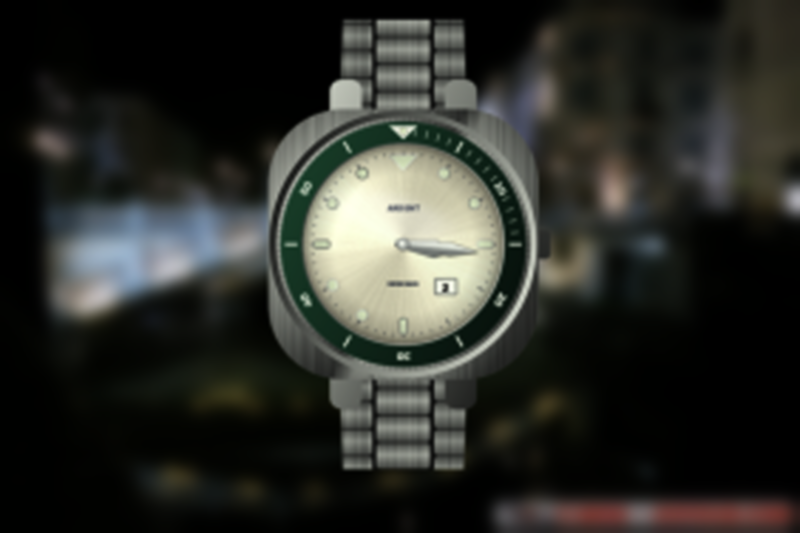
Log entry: 3:16
